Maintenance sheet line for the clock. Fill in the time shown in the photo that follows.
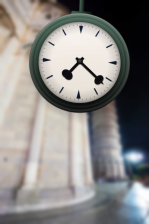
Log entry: 7:22
